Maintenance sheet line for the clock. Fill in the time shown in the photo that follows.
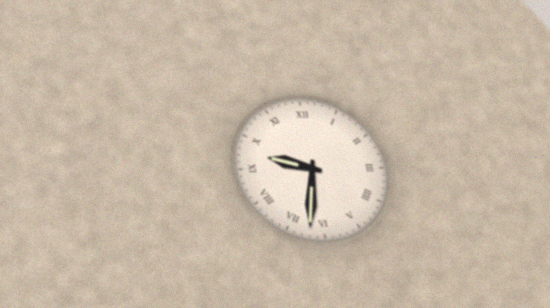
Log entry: 9:32
